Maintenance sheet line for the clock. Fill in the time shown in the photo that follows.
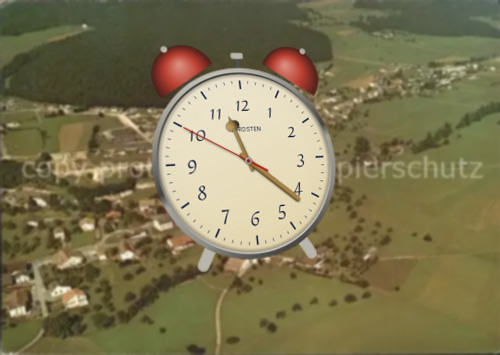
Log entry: 11:21:50
